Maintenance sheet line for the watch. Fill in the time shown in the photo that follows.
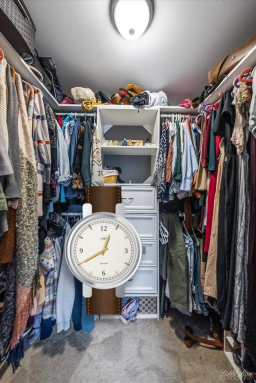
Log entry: 12:40
